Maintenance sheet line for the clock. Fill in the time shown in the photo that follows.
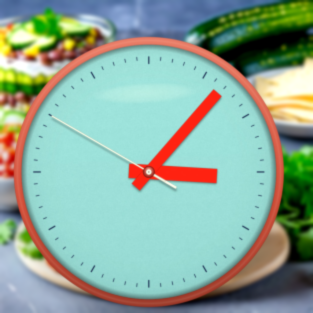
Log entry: 3:06:50
